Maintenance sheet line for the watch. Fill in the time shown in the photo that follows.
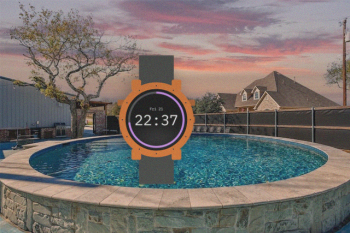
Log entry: 22:37
